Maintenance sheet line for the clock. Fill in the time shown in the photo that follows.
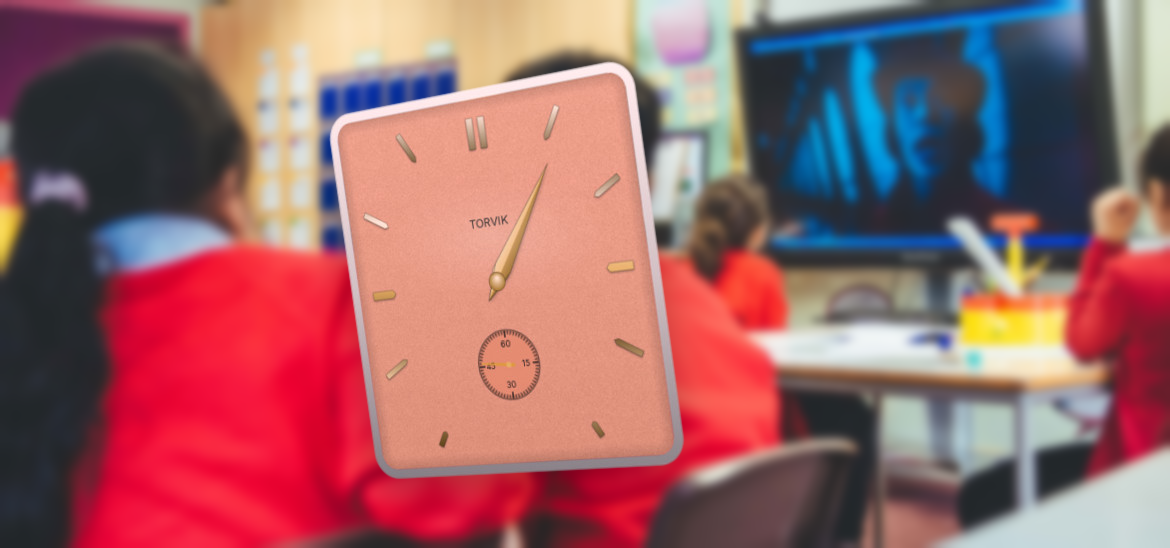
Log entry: 1:05:46
